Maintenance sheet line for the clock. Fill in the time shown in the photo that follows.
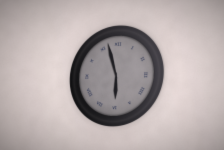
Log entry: 5:57
